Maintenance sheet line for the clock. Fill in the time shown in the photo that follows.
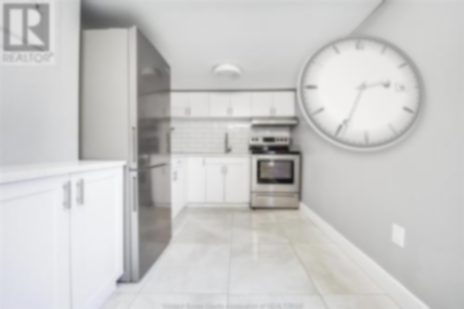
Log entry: 2:34
